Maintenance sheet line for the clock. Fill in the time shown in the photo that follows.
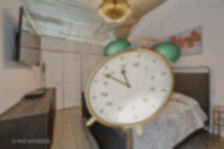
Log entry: 10:48
